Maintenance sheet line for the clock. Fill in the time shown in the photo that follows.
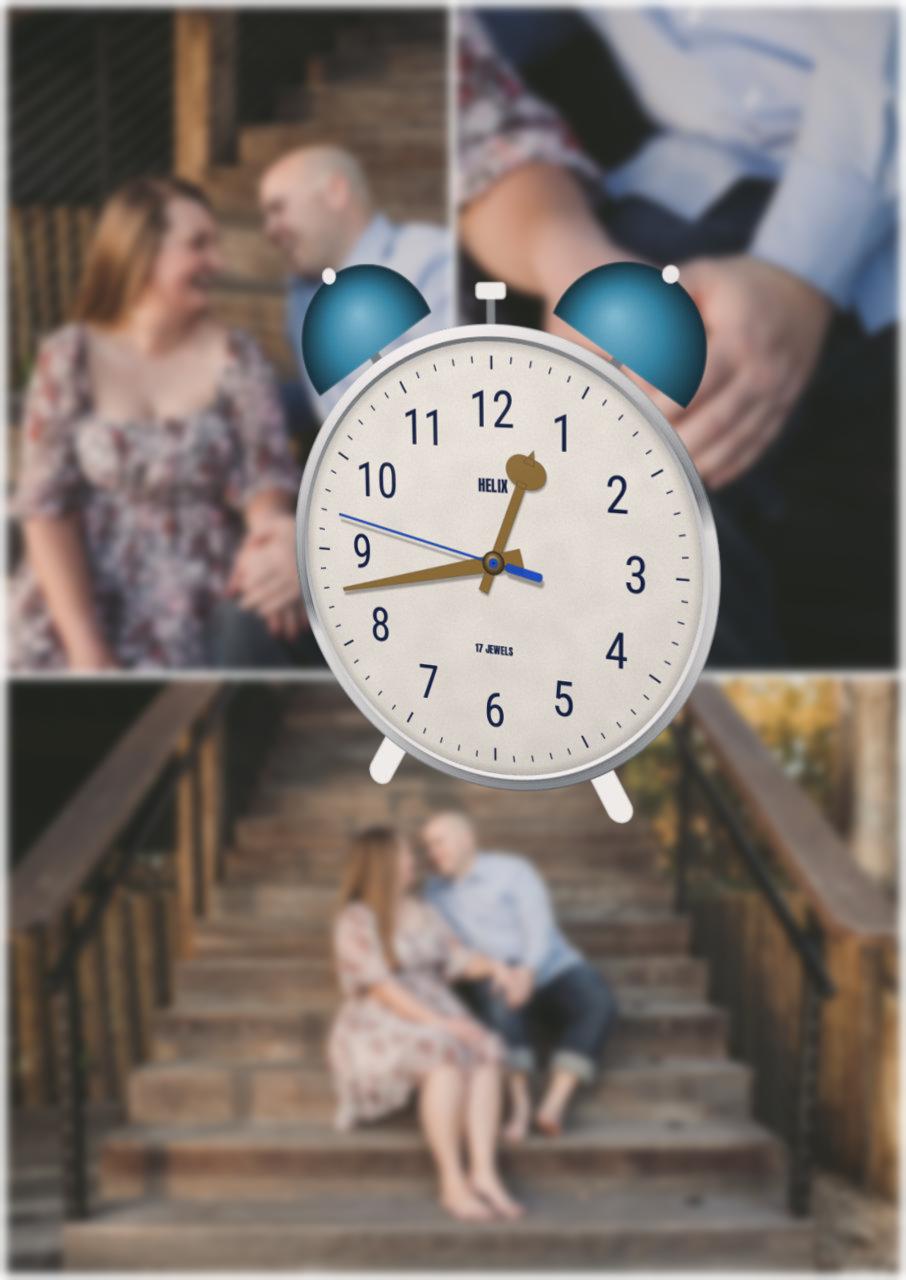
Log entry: 12:42:47
